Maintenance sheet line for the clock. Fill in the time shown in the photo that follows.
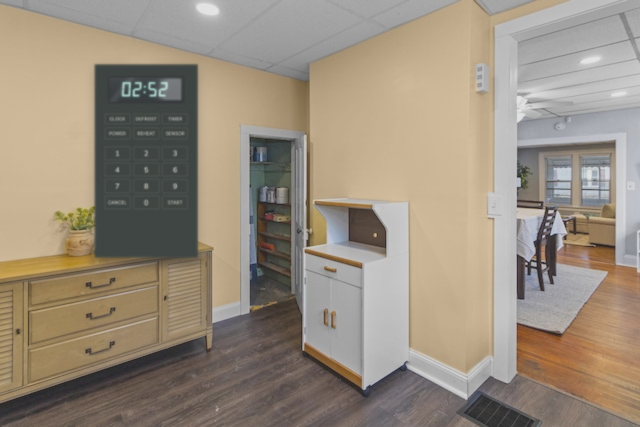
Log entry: 2:52
